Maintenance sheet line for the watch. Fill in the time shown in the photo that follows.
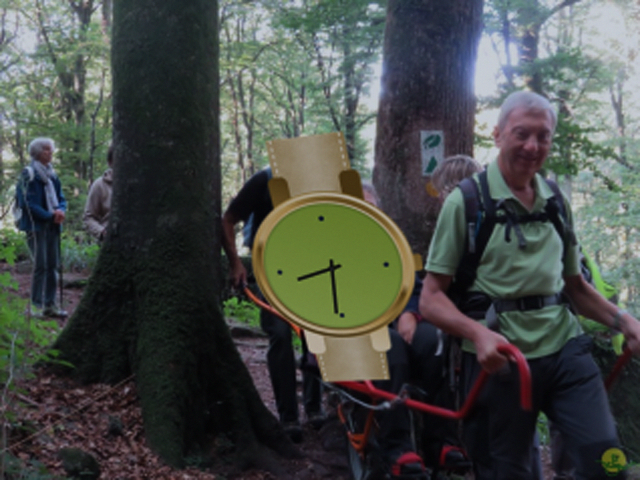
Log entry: 8:31
